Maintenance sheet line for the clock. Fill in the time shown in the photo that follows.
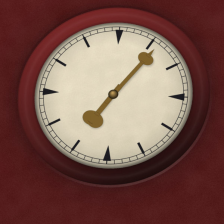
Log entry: 7:06
